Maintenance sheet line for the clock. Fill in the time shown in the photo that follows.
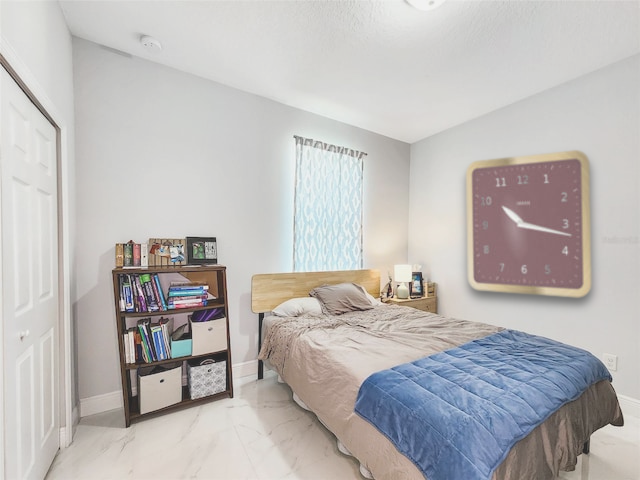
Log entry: 10:17
